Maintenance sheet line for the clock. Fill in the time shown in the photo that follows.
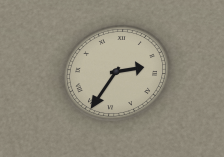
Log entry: 2:34
